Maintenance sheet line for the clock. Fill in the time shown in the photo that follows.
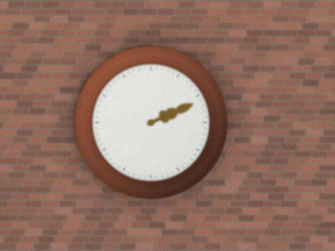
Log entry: 2:11
